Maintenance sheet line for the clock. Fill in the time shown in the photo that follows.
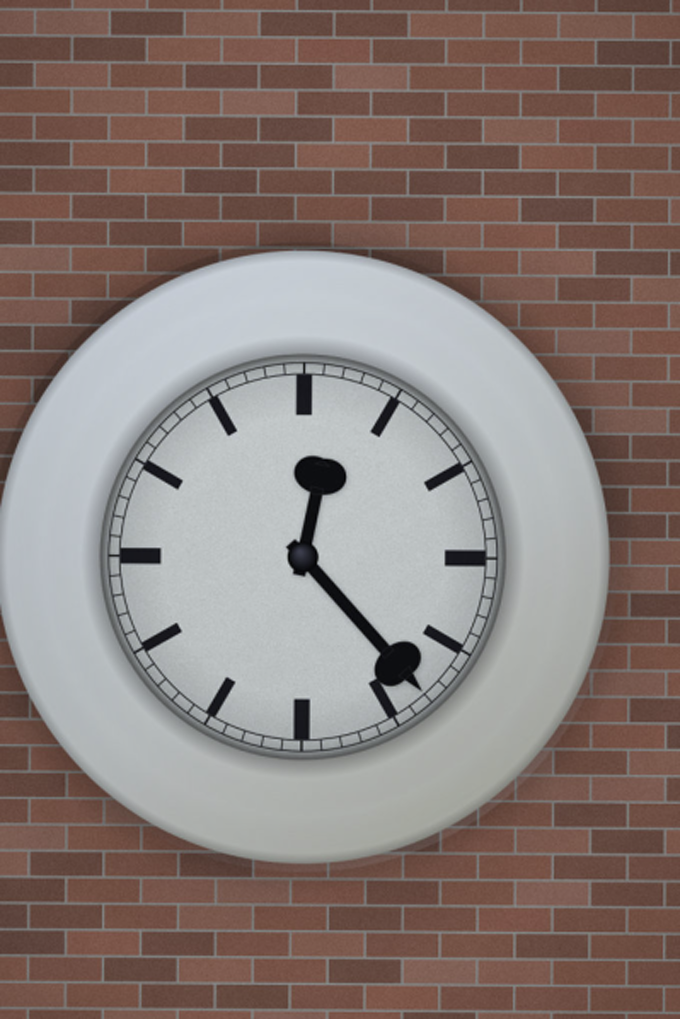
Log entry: 12:23
